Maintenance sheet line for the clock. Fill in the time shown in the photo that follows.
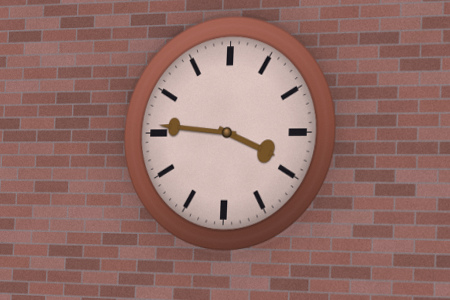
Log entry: 3:46
